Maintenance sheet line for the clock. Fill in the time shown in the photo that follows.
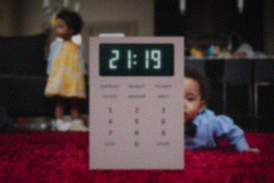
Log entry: 21:19
